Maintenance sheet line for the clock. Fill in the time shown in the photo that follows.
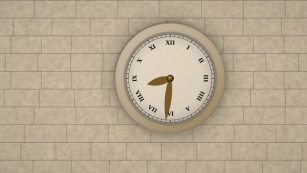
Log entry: 8:31
